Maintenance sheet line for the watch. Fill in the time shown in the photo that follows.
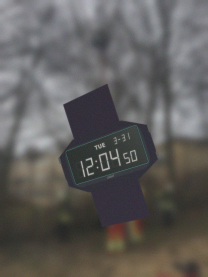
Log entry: 12:04:50
